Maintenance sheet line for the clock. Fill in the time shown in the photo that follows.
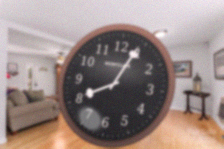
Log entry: 8:04
